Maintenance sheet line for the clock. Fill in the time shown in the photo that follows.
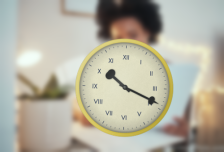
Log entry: 10:19
